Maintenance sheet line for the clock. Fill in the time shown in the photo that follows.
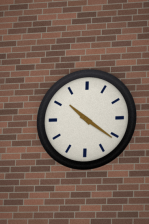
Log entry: 10:21
